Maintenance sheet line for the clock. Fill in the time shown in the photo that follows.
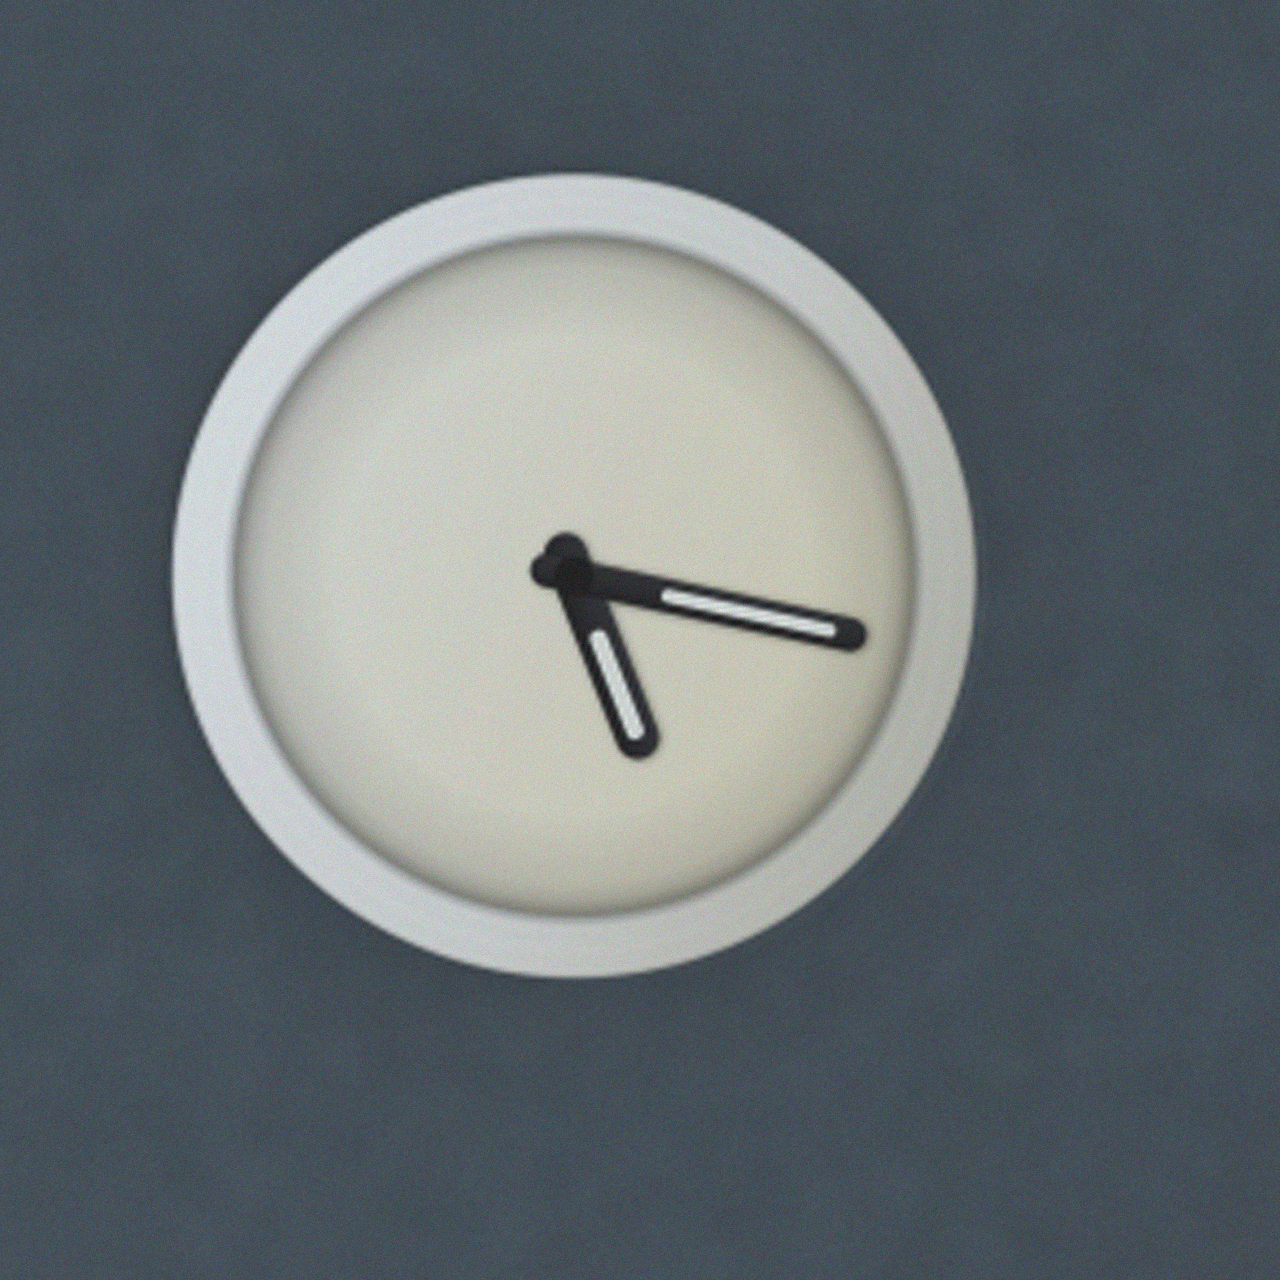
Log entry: 5:17
